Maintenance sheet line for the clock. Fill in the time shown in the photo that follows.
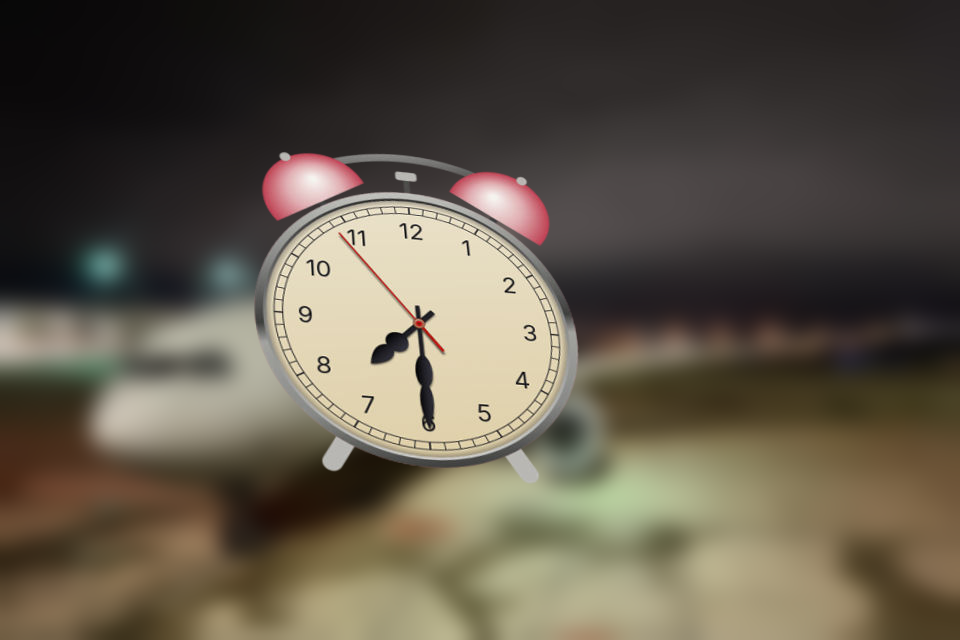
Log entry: 7:29:54
